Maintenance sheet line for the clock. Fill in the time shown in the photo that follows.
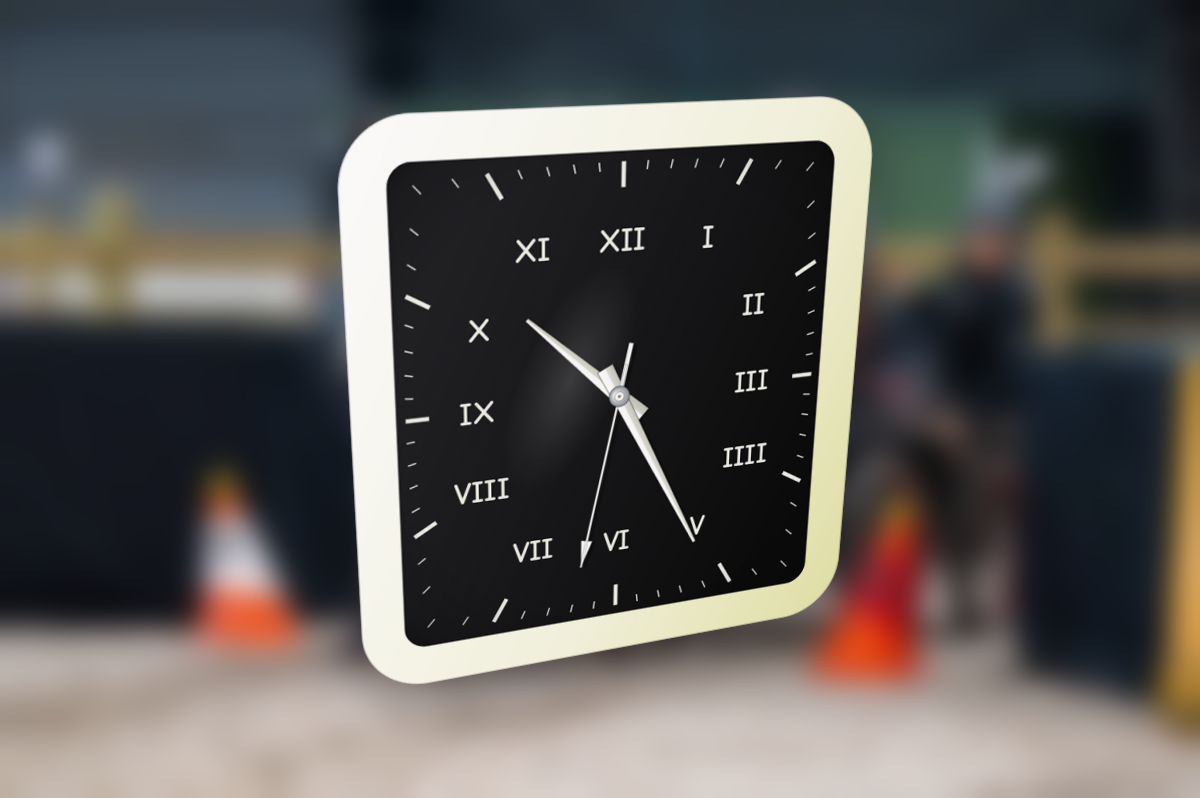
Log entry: 10:25:32
